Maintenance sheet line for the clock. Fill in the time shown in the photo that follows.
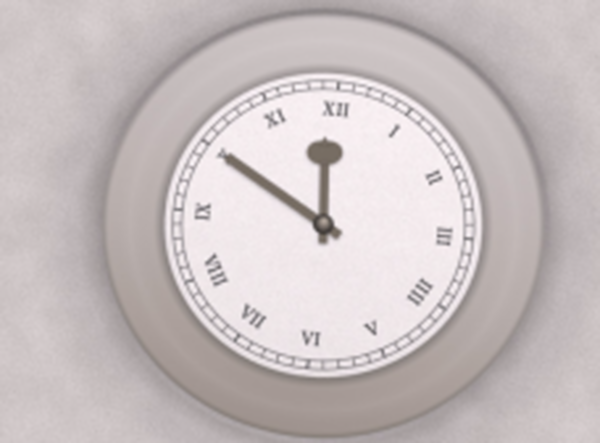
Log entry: 11:50
